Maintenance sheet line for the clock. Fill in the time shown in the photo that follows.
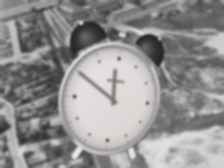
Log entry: 11:50
